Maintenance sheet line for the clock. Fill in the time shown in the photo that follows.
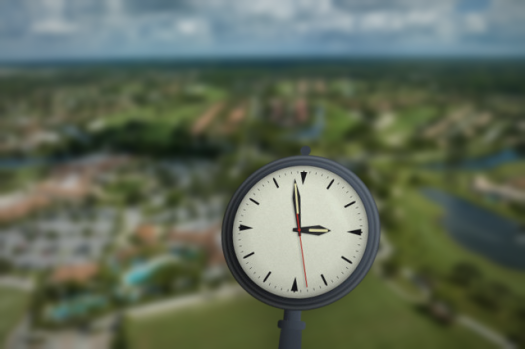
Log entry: 2:58:28
